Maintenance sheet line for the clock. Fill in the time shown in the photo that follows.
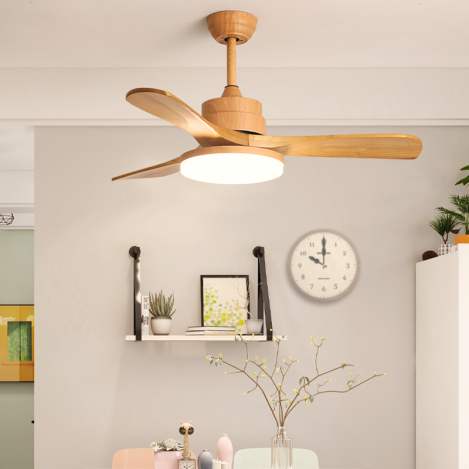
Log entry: 10:00
